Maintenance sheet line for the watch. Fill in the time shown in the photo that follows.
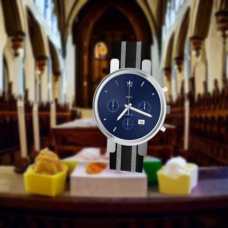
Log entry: 7:18
